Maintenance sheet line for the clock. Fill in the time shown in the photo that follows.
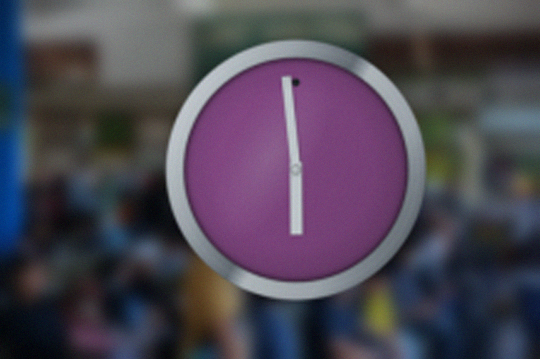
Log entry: 5:59
